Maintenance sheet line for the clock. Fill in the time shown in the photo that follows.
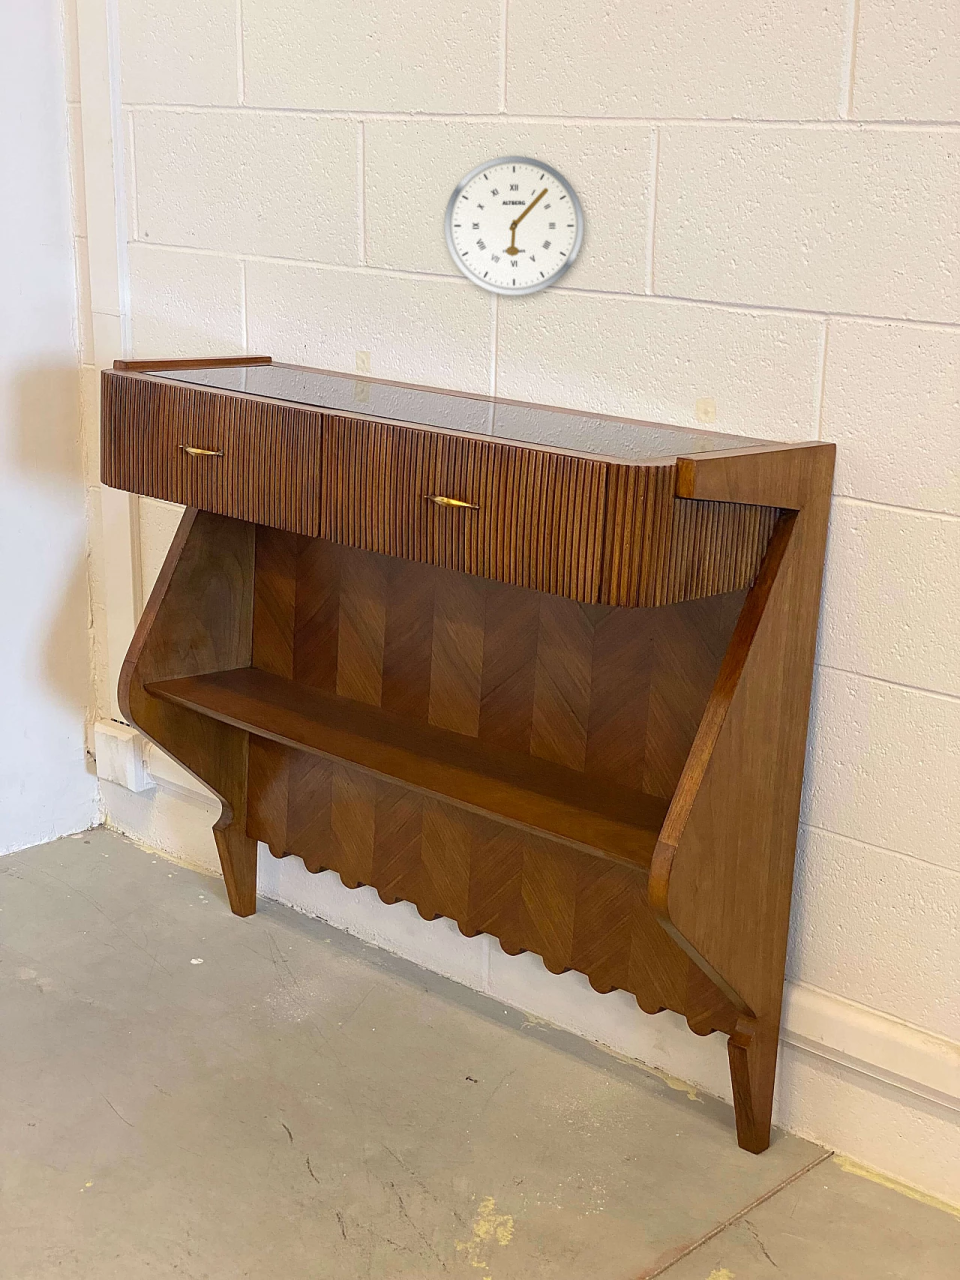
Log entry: 6:07
